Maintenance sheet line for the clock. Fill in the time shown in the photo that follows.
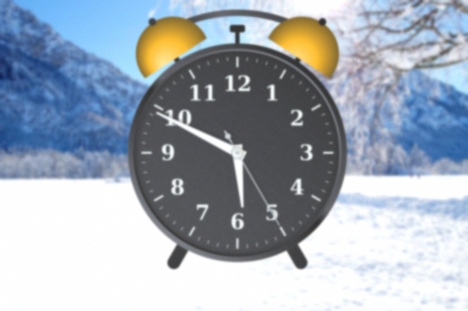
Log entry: 5:49:25
